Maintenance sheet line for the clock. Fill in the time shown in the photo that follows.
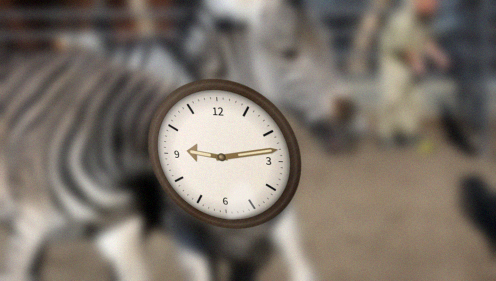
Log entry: 9:13
